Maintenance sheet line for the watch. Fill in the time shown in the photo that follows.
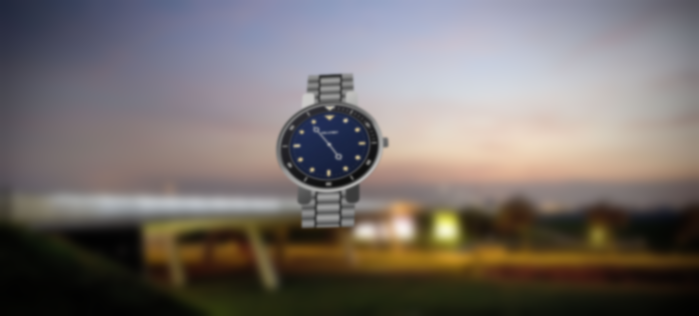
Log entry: 4:54
